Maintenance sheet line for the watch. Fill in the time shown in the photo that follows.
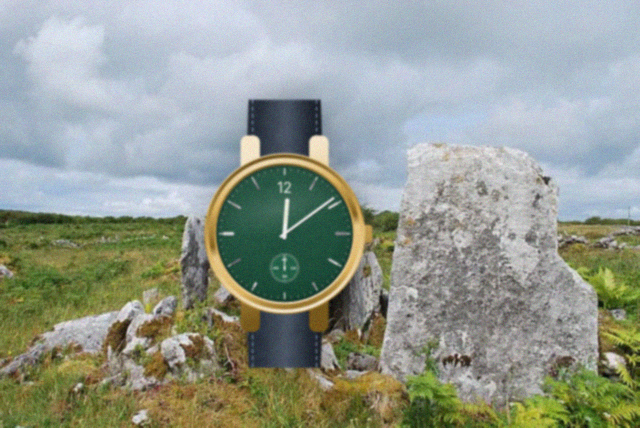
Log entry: 12:09
